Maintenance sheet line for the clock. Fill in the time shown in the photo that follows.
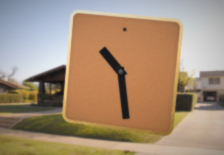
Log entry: 10:28
